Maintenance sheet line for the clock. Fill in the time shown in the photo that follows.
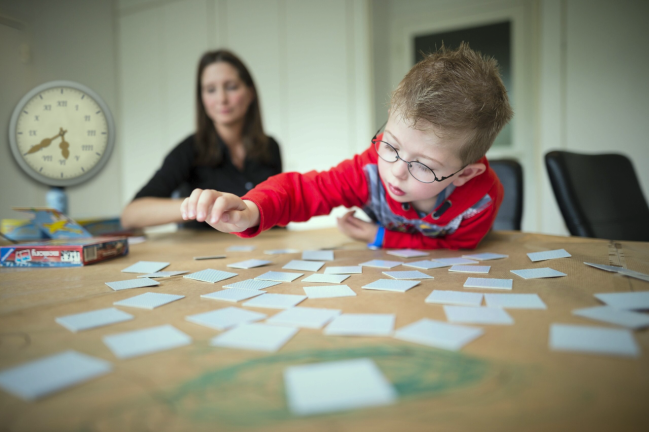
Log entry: 5:40
